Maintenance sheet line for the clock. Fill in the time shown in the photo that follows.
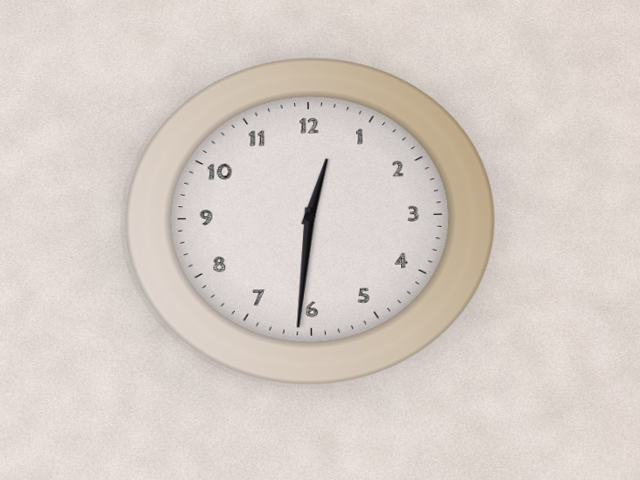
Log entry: 12:31
